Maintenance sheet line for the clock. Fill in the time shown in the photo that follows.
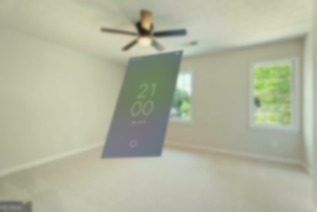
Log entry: 21:00
